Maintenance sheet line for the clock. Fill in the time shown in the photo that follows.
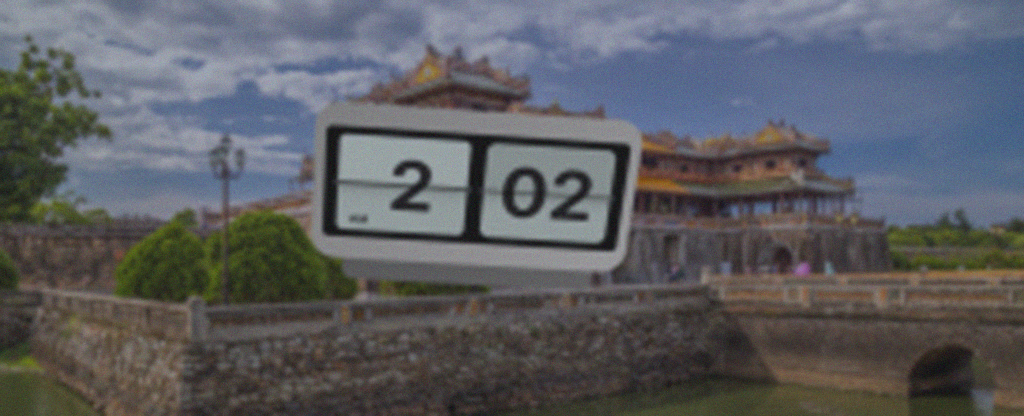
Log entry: 2:02
